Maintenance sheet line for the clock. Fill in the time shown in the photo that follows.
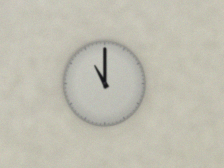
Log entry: 11:00
